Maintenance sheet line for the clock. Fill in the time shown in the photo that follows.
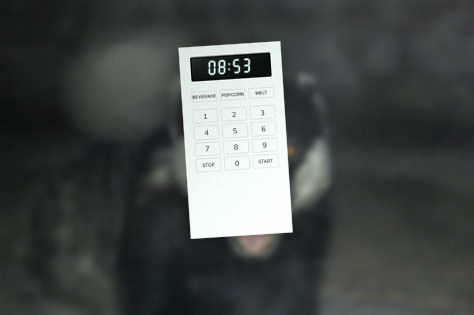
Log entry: 8:53
